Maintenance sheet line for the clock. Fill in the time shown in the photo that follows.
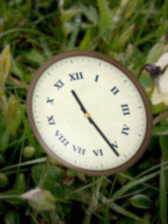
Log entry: 11:26
